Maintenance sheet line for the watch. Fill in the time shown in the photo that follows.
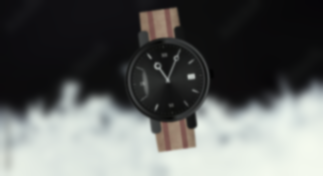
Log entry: 11:05
